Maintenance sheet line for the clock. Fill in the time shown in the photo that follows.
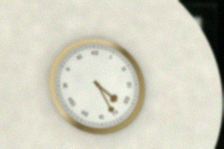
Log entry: 4:26
